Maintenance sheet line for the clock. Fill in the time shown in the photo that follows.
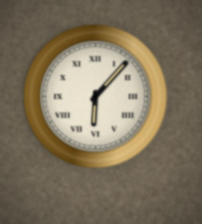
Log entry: 6:07
